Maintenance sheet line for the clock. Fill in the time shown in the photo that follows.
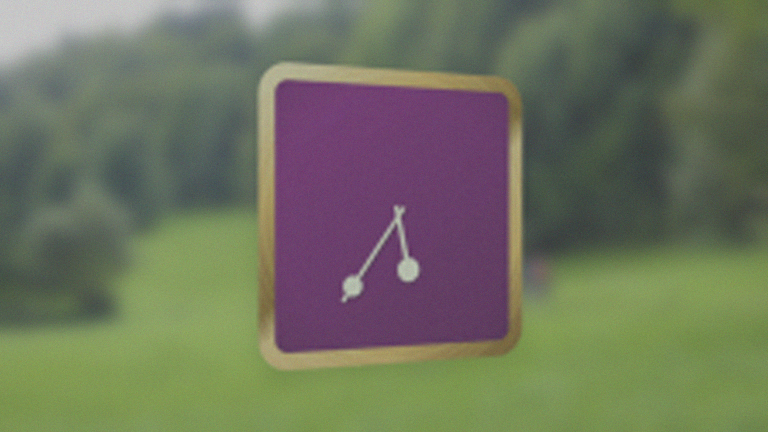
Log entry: 5:36
